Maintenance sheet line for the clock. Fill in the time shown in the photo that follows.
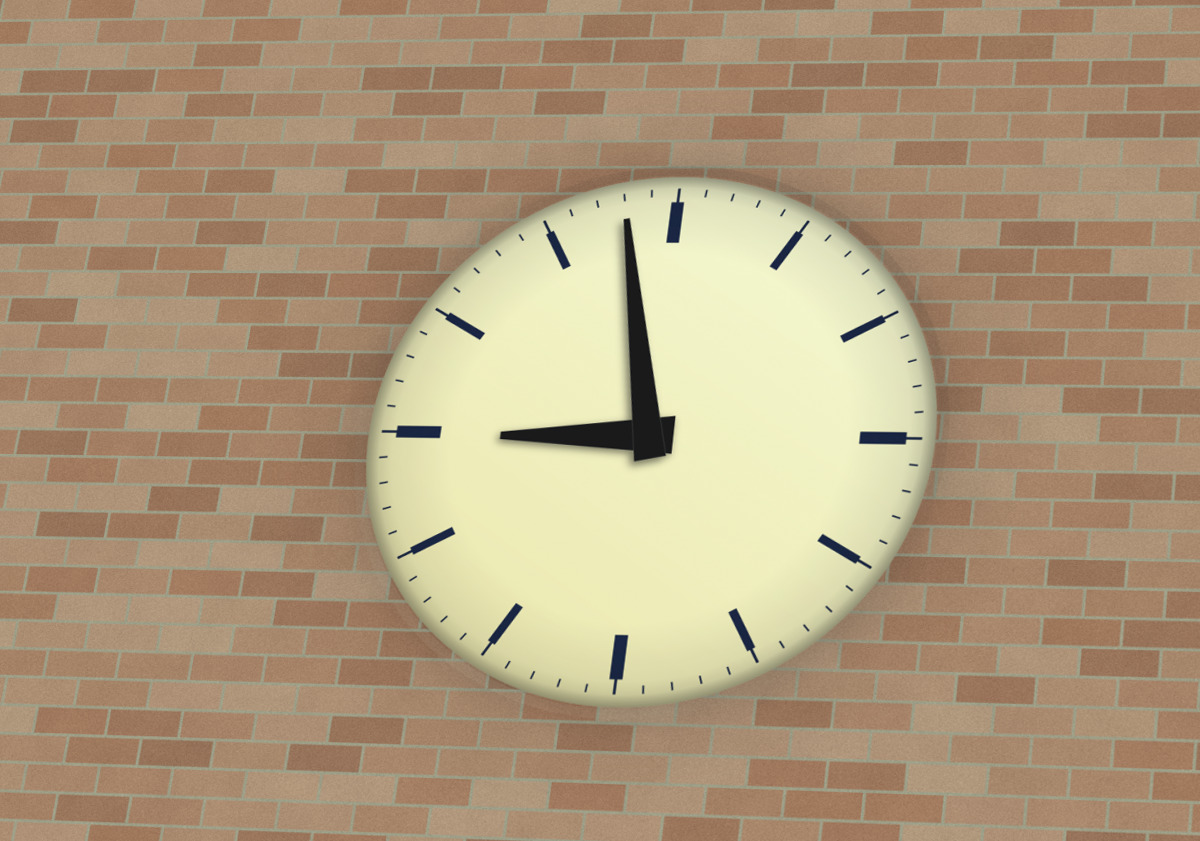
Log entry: 8:58
